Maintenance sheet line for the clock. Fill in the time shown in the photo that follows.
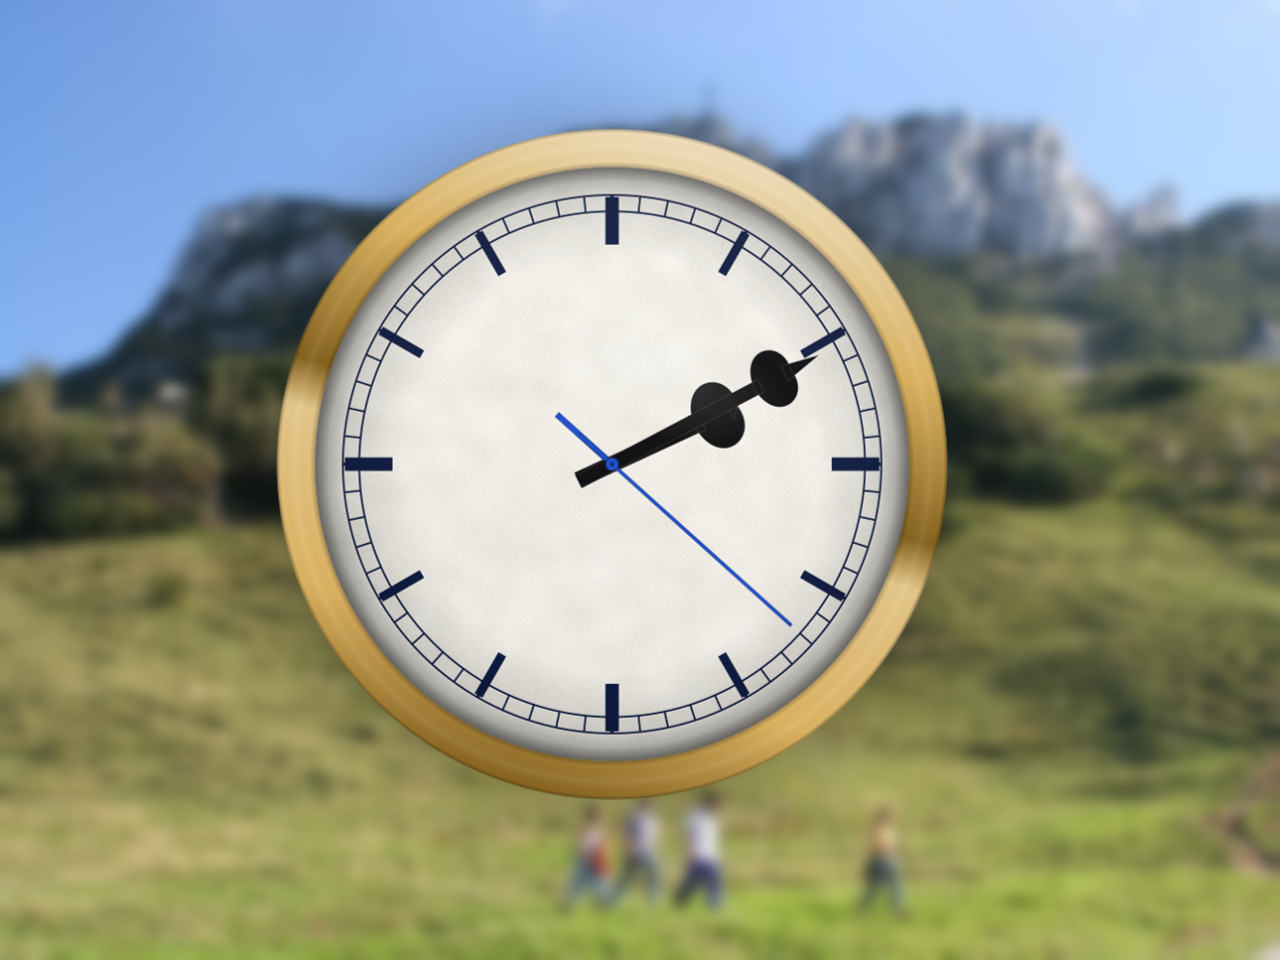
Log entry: 2:10:22
